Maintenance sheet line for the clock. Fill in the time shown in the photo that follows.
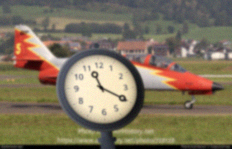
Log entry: 11:20
